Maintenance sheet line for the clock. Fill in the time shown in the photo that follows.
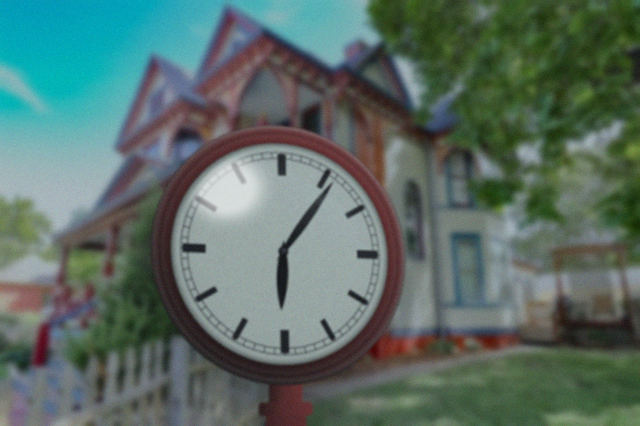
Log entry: 6:06
